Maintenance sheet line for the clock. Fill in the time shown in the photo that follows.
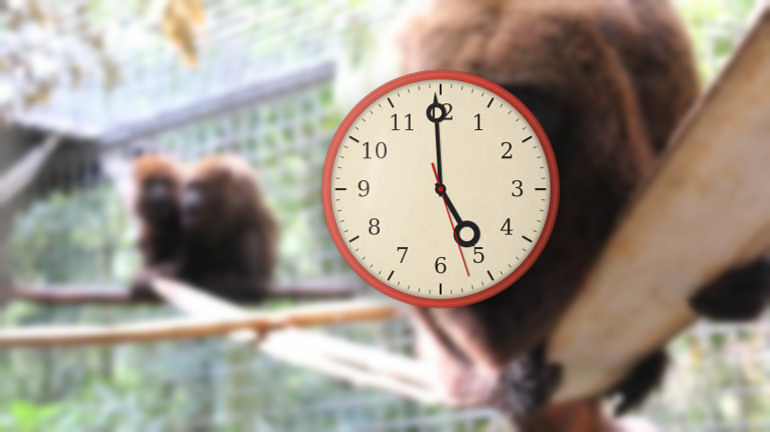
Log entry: 4:59:27
